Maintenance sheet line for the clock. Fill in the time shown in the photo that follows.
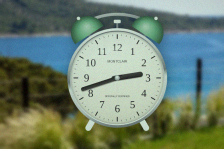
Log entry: 2:42
